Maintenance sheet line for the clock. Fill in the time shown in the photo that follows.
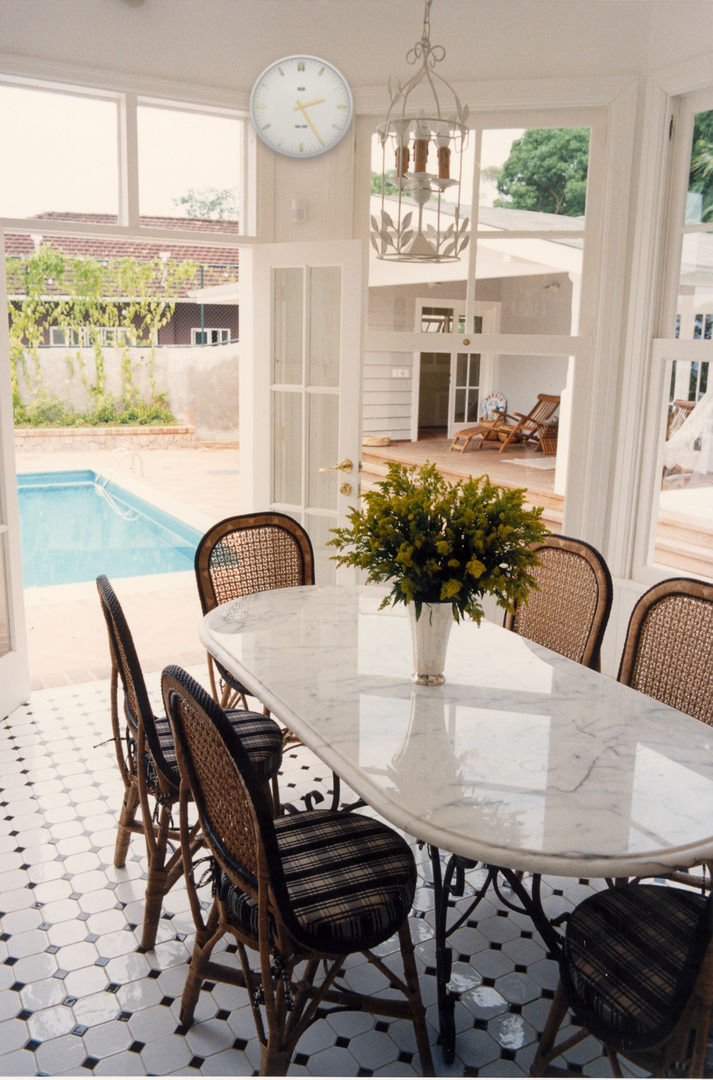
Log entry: 2:25
